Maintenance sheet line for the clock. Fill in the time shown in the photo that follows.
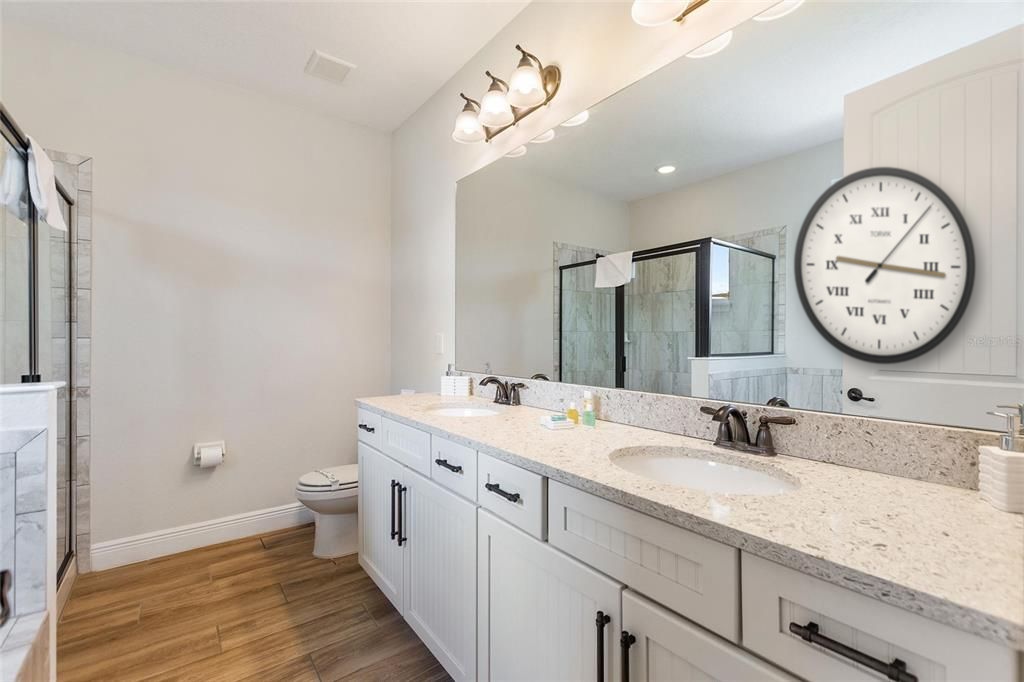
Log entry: 9:16:07
